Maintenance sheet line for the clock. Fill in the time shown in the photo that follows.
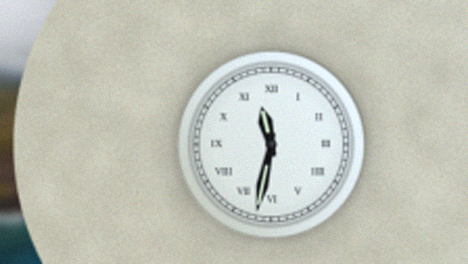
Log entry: 11:32
